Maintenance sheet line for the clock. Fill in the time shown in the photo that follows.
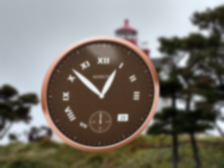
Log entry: 12:52
